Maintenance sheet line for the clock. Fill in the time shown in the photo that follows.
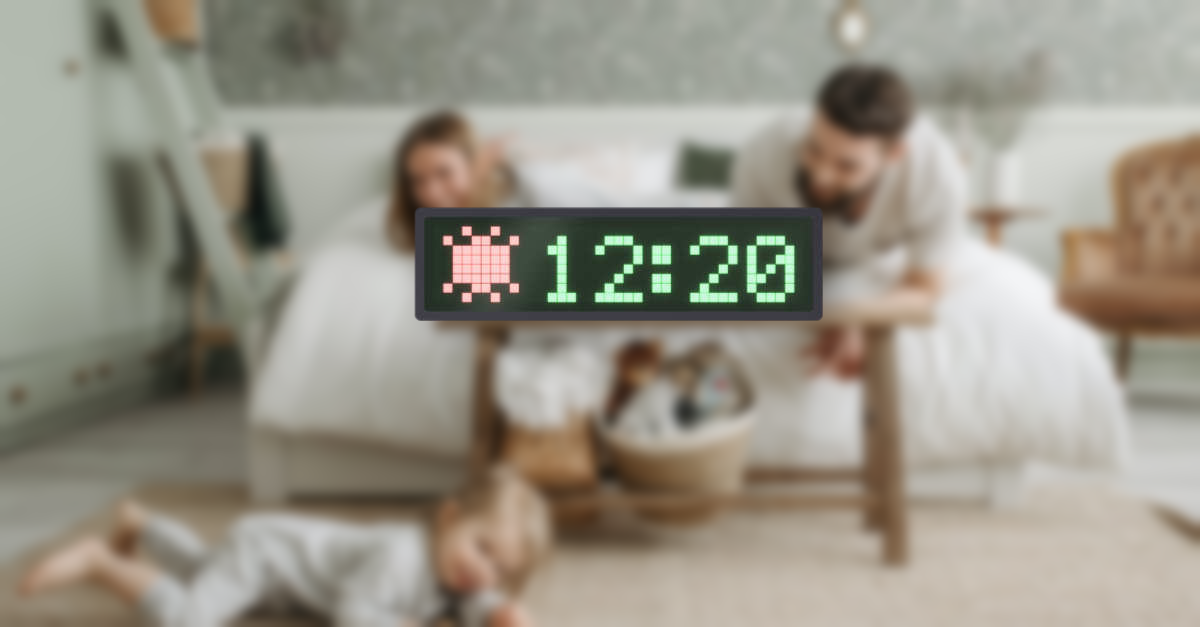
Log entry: 12:20
